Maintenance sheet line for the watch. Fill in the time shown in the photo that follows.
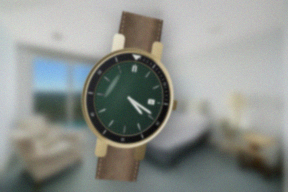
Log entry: 4:19
